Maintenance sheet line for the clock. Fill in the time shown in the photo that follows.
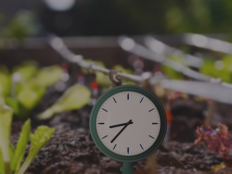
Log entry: 8:37
